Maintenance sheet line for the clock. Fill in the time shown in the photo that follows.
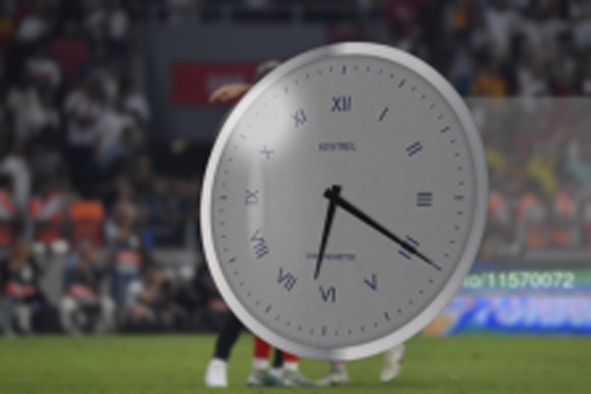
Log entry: 6:20
